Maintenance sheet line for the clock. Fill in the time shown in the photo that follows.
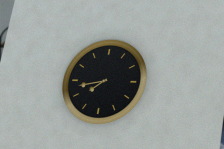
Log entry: 7:43
